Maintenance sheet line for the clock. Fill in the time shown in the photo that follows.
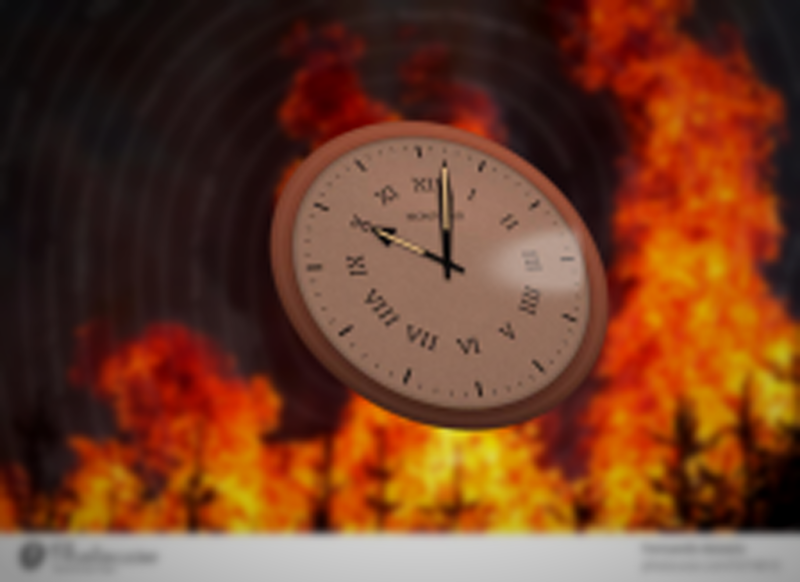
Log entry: 10:02
